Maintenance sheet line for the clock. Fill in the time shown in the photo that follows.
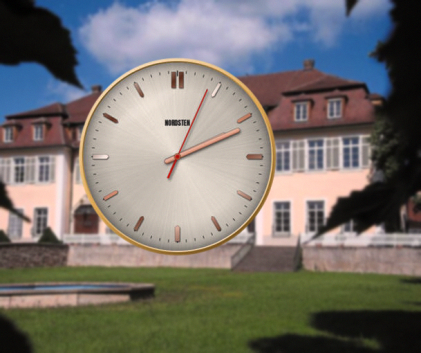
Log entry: 2:11:04
